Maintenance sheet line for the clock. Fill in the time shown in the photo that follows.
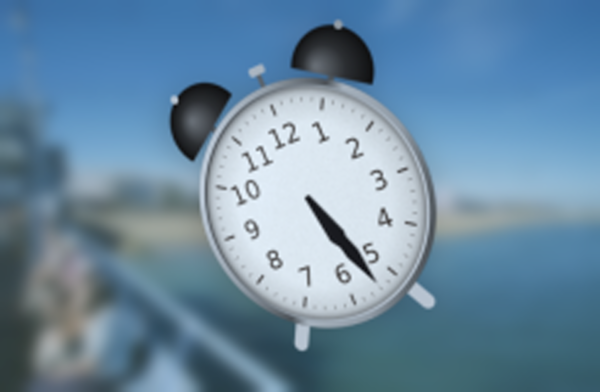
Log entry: 5:27
